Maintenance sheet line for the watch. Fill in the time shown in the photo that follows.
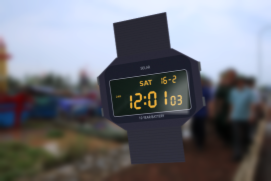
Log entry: 12:01:03
